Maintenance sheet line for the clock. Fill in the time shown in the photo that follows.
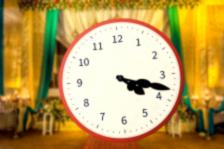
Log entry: 4:18
